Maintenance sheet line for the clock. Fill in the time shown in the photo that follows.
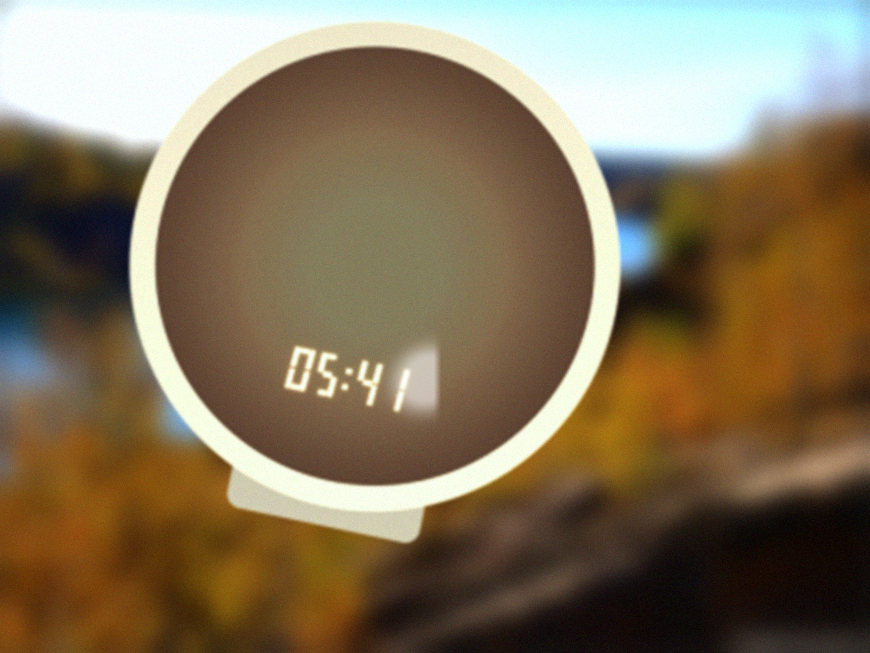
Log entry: 5:41
